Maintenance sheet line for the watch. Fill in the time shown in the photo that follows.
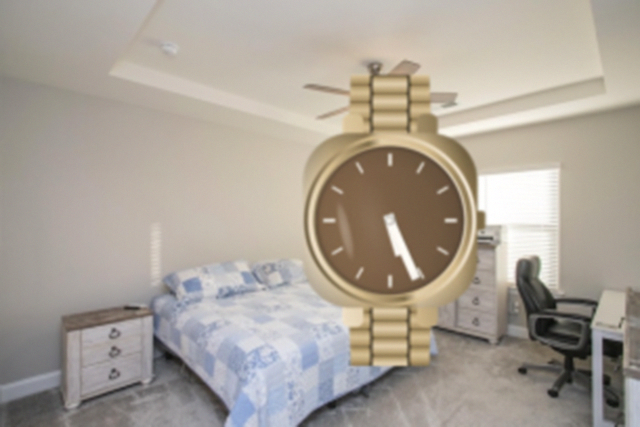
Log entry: 5:26
